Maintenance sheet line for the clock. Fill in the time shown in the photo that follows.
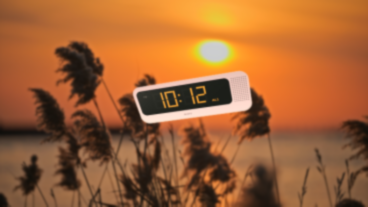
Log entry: 10:12
